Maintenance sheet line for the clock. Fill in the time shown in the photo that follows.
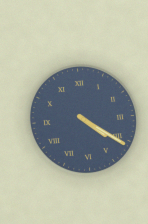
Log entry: 4:21
